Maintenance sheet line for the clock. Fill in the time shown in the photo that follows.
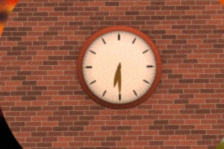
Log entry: 6:30
